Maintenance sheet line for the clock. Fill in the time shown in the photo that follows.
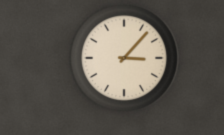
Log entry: 3:07
